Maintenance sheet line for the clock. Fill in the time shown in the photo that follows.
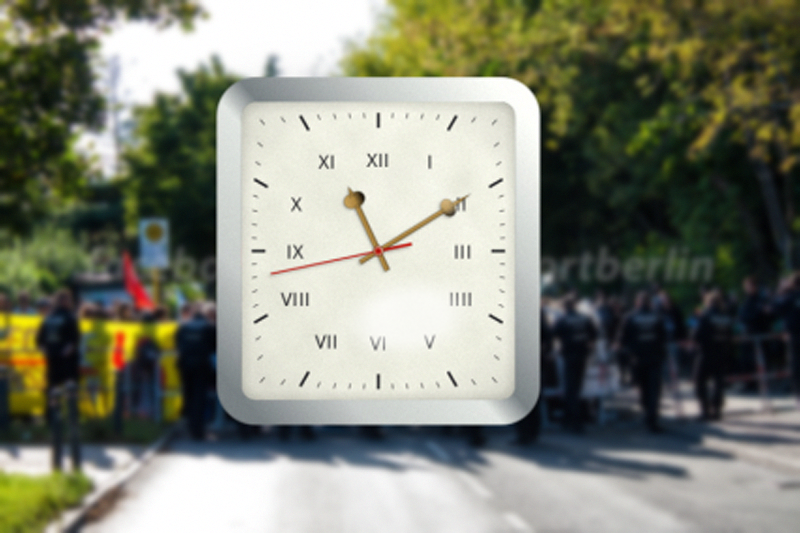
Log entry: 11:09:43
